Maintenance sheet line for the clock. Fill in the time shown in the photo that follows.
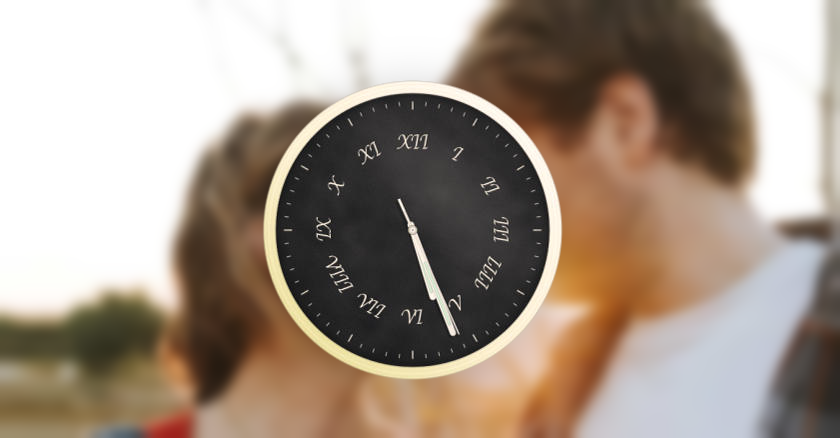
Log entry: 5:26:26
